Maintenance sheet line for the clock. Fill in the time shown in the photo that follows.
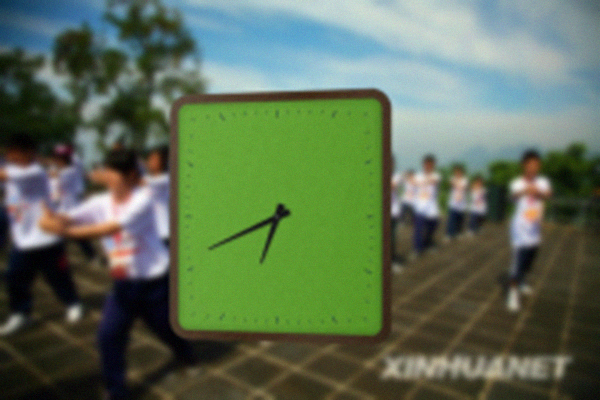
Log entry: 6:41
